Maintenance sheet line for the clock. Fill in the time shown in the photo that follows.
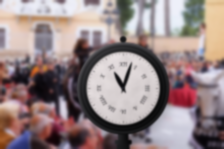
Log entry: 11:03
